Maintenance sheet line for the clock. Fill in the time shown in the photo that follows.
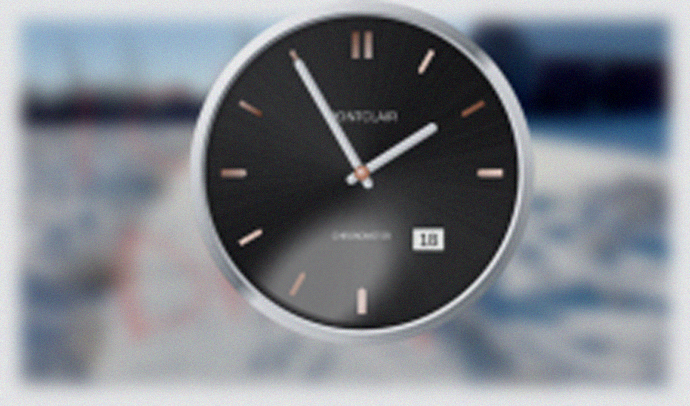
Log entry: 1:55
